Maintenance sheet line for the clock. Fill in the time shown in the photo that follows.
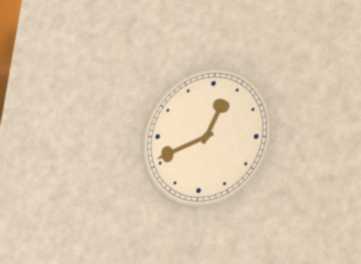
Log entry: 12:41
